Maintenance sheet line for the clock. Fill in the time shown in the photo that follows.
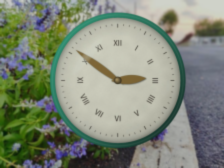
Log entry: 2:51
